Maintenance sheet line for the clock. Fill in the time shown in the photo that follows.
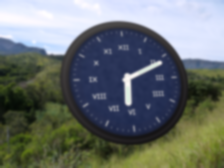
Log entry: 6:11
